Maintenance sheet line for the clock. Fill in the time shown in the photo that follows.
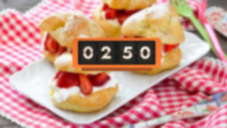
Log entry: 2:50
